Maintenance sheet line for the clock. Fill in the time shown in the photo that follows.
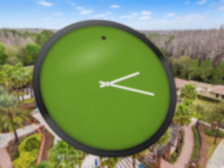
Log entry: 2:17
